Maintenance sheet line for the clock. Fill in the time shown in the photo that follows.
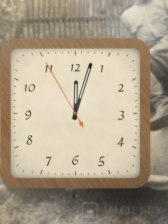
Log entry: 12:02:55
